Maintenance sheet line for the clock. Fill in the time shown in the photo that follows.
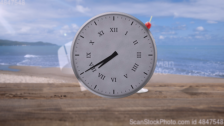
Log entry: 7:40
